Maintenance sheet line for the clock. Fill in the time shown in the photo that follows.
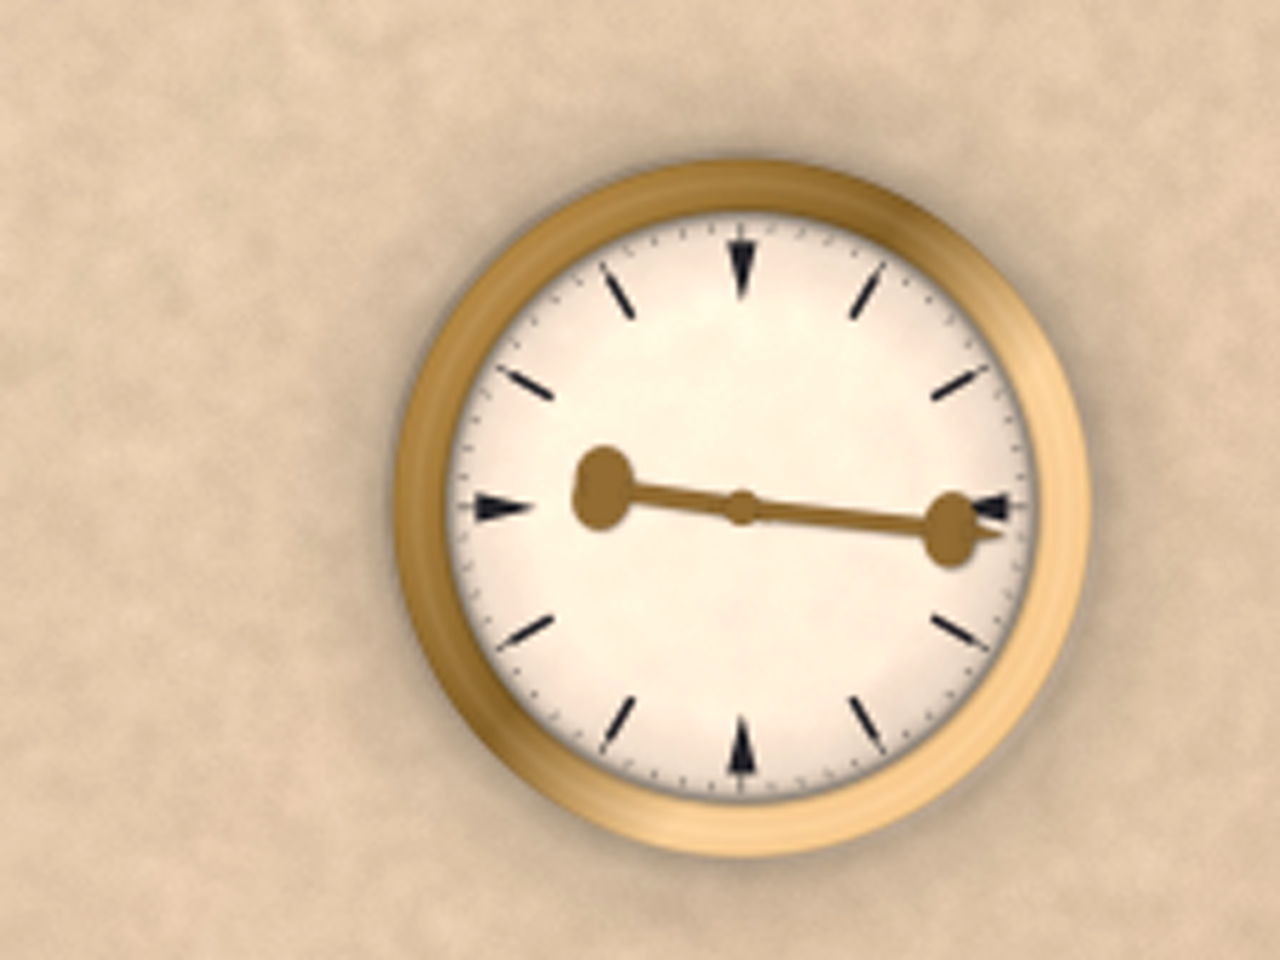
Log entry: 9:16
